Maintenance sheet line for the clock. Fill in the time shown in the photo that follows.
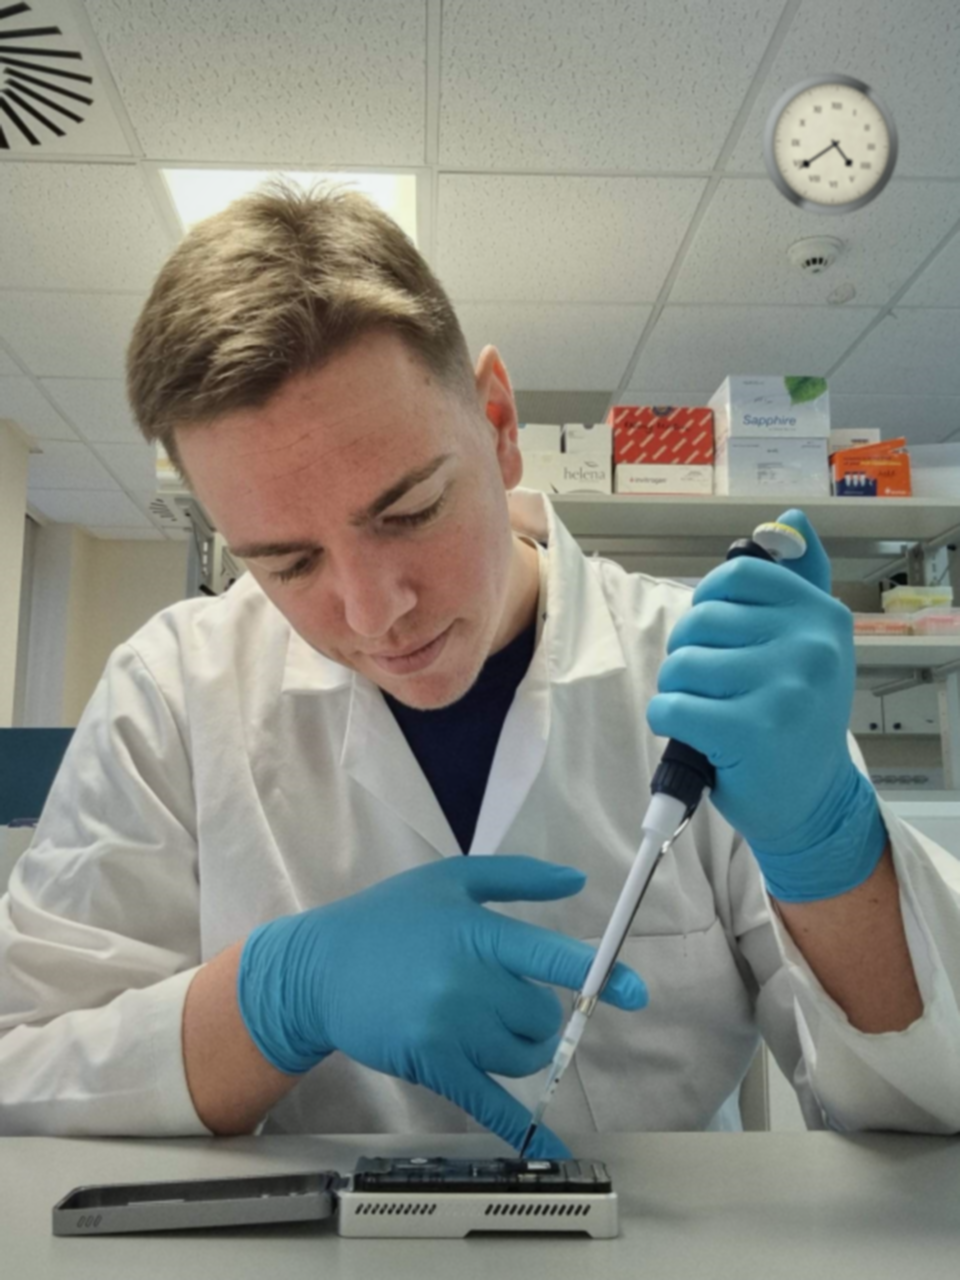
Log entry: 4:39
